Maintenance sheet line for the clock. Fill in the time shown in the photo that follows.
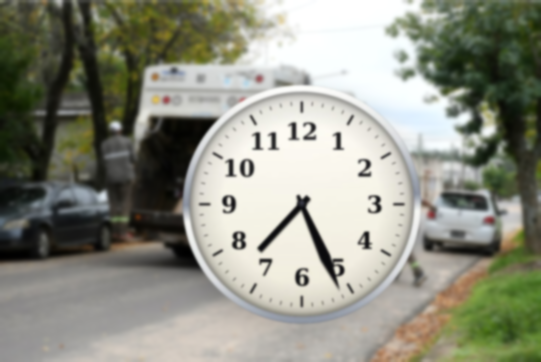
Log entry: 7:26
